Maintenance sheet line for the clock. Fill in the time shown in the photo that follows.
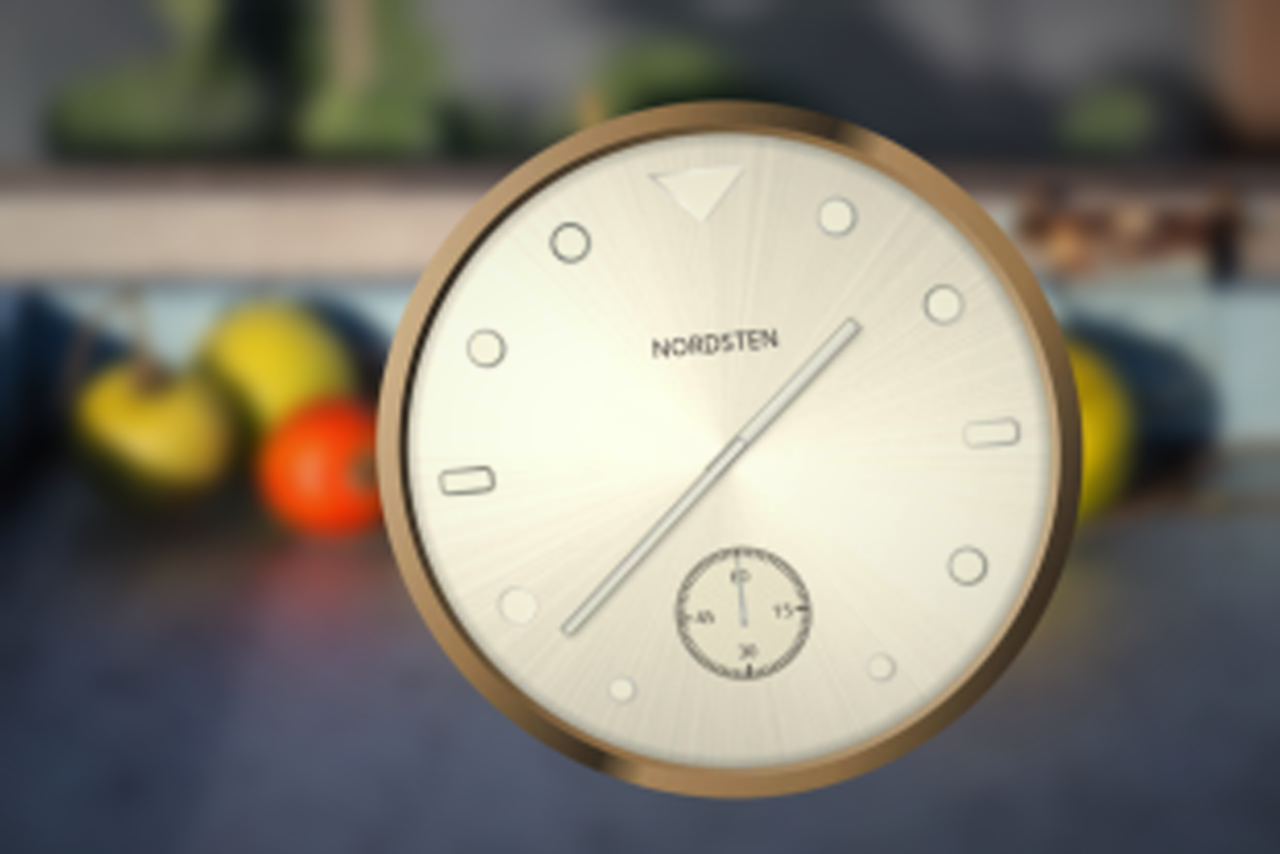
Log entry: 1:38
